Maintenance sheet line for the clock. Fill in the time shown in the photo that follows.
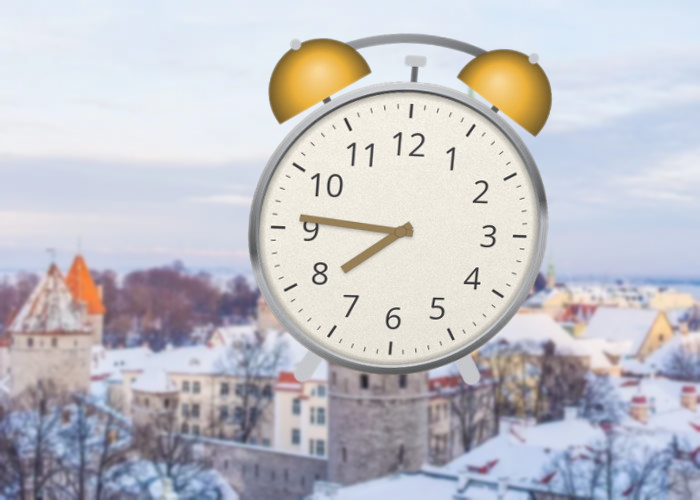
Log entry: 7:46
